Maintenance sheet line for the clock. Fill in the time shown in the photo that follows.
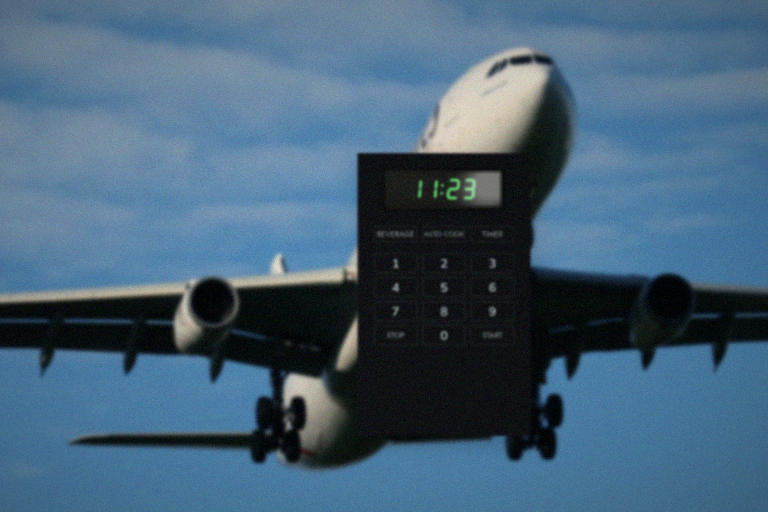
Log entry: 11:23
